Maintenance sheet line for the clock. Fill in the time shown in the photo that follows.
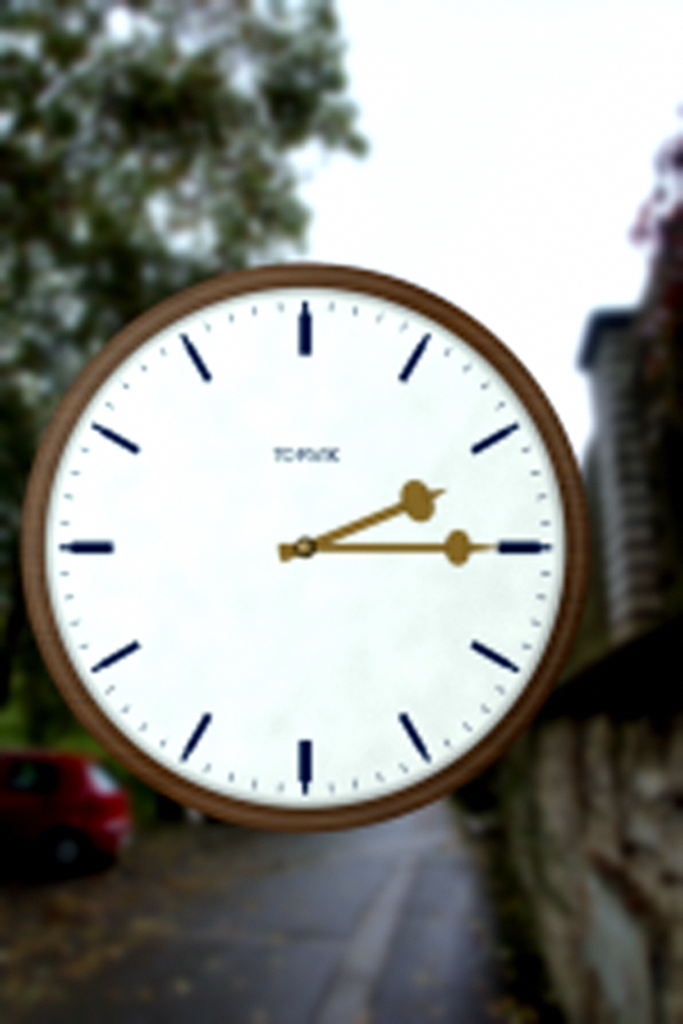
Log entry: 2:15
